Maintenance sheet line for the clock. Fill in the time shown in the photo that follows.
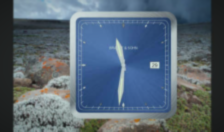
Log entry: 11:31
